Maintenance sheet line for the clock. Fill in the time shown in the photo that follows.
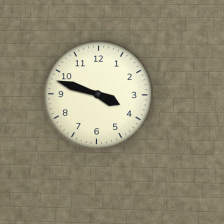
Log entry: 3:48
